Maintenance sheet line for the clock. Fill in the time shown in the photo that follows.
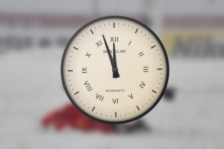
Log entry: 11:57
